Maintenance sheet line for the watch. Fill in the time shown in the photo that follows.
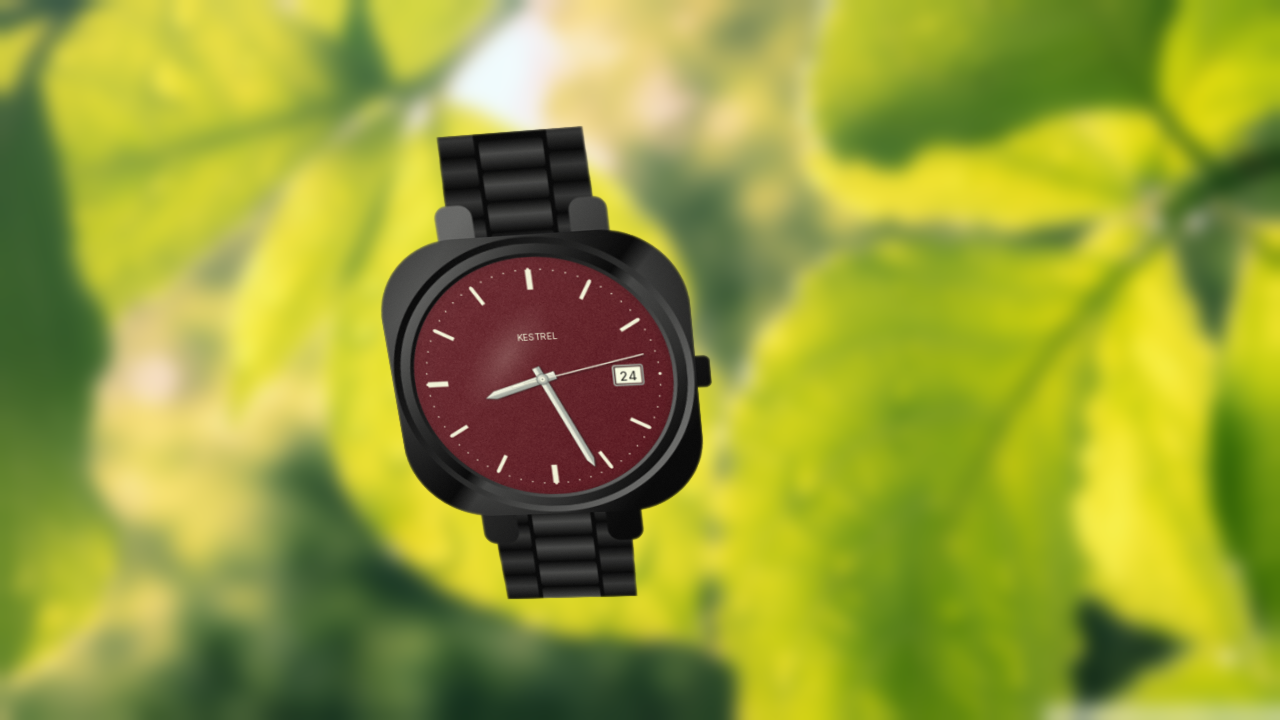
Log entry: 8:26:13
